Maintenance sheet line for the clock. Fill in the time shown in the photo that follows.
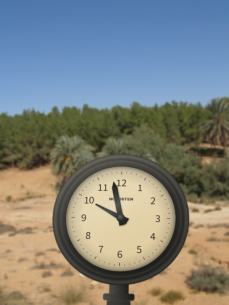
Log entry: 9:58
